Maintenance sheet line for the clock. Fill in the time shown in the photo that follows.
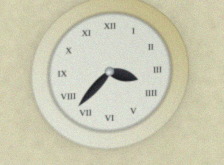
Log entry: 3:37
